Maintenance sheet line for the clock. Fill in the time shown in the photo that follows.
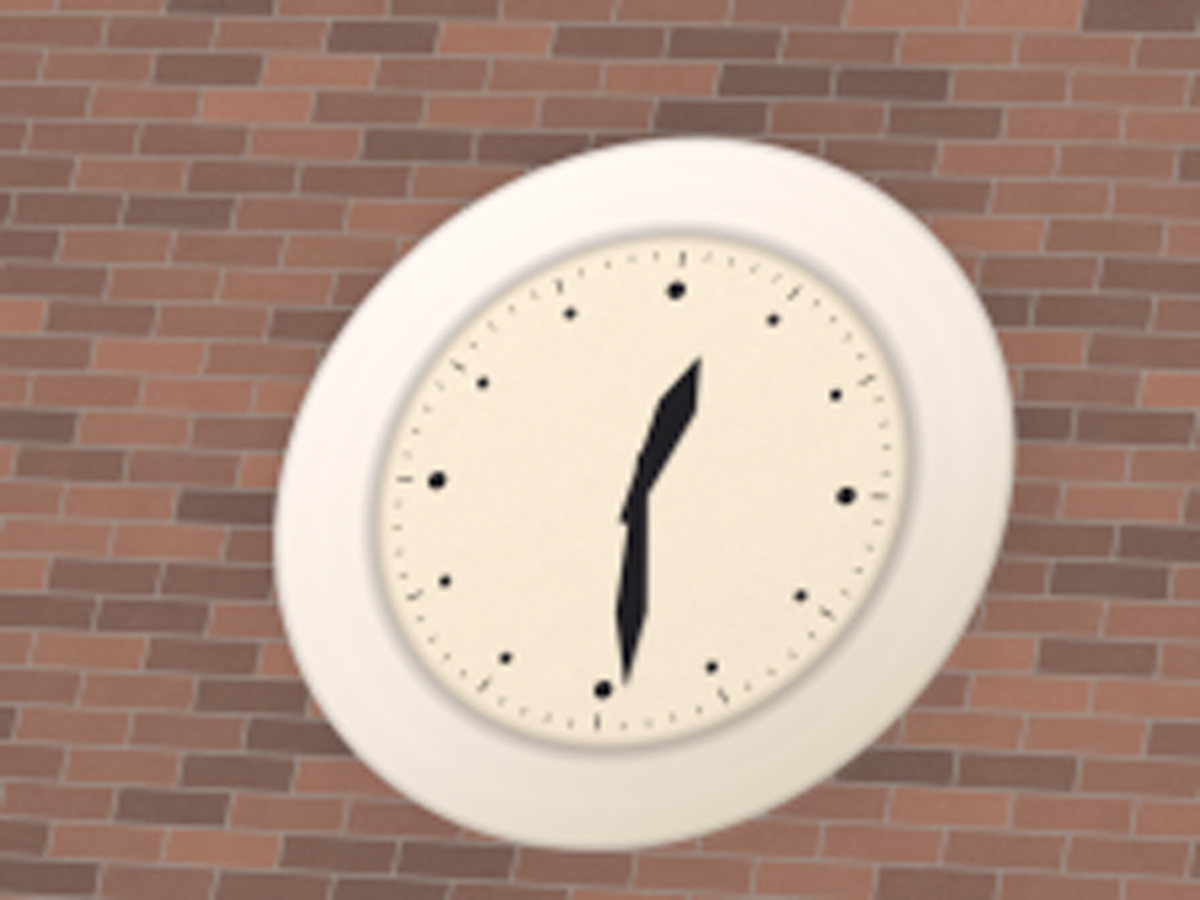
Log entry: 12:29
